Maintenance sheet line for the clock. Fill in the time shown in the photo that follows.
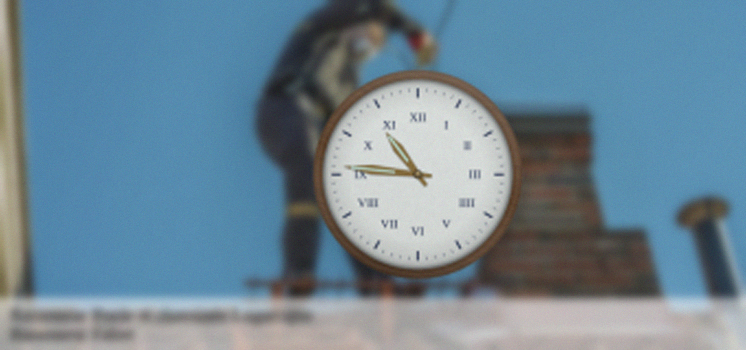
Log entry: 10:46
